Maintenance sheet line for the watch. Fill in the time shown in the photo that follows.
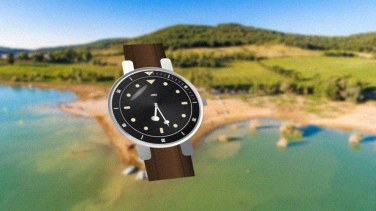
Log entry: 6:27
